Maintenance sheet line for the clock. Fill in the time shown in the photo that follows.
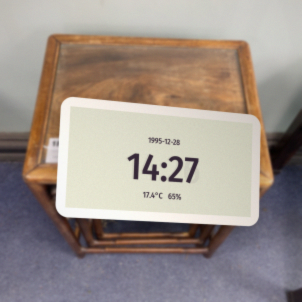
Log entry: 14:27
